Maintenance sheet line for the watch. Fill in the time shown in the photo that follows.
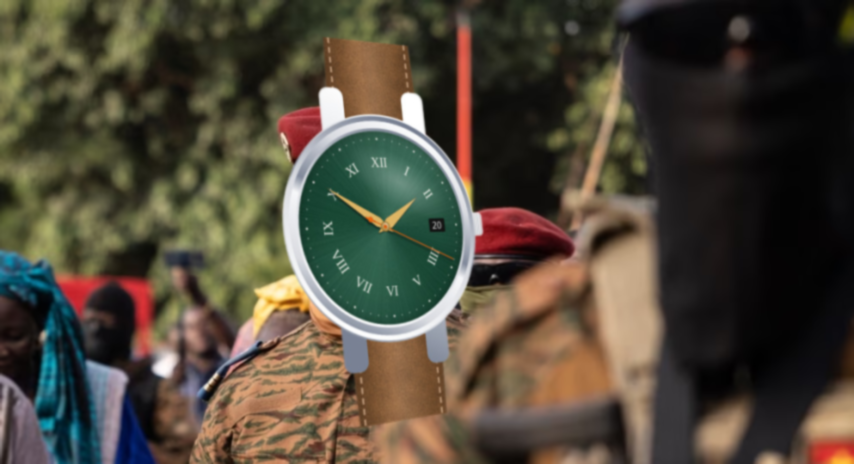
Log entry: 1:50:19
